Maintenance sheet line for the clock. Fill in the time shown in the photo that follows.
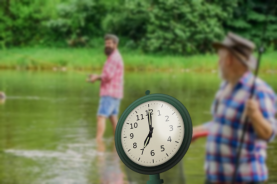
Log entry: 7:00
